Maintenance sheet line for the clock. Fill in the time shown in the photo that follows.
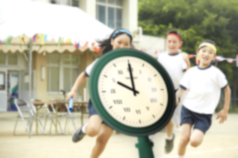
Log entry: 10:00
